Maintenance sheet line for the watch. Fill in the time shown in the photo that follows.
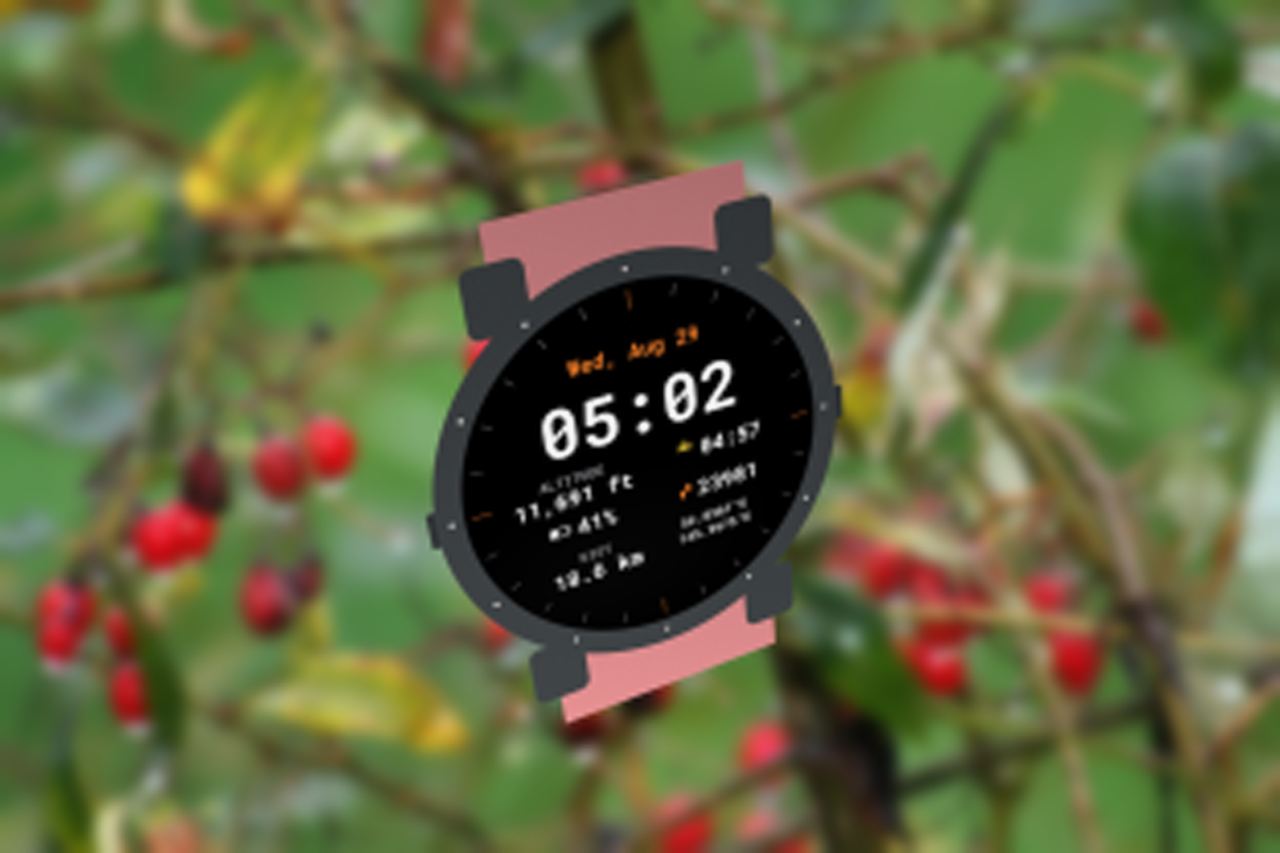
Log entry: 5:02
